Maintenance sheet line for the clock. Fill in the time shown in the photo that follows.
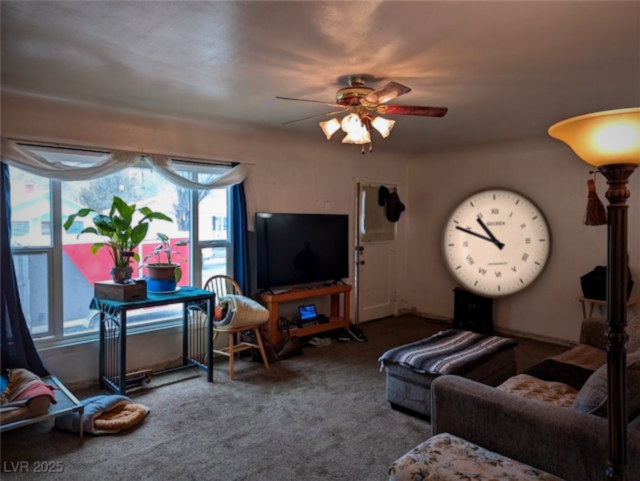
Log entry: 10:49
